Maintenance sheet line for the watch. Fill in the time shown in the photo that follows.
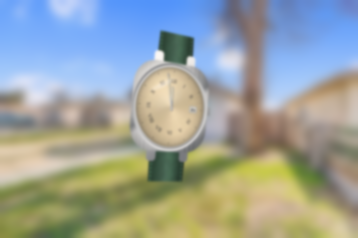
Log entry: 11:58
